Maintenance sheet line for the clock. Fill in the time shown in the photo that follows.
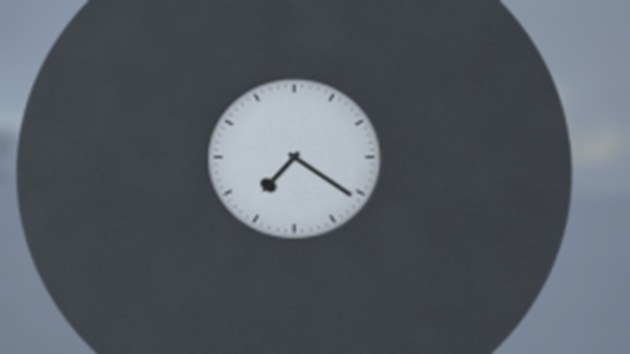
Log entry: 7:21
